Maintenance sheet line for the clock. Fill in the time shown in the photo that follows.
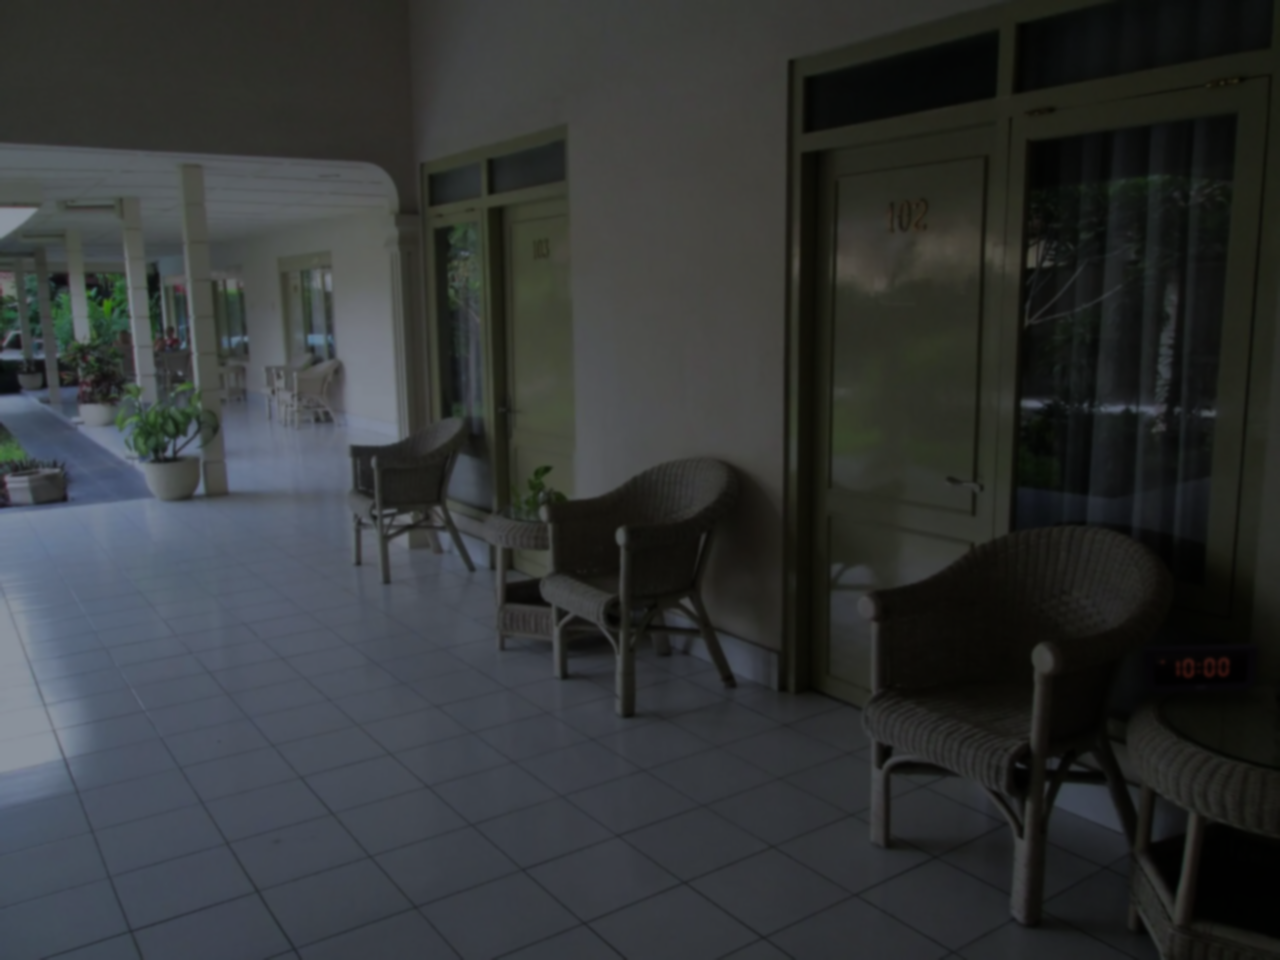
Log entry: 10:00
